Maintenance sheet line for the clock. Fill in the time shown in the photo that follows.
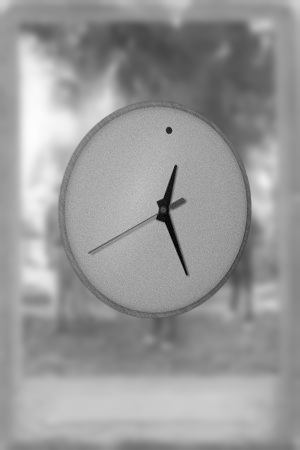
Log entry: 12:25:40
